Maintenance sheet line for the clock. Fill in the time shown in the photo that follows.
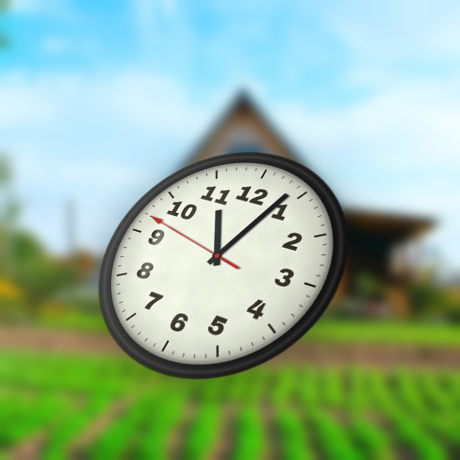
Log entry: 11:03:47
